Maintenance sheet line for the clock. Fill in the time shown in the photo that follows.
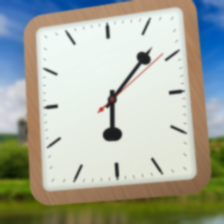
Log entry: 6:07:09
